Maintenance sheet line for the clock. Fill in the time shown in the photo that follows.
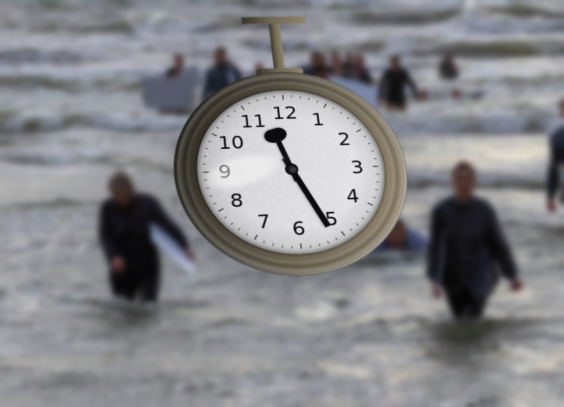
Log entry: 11:26
